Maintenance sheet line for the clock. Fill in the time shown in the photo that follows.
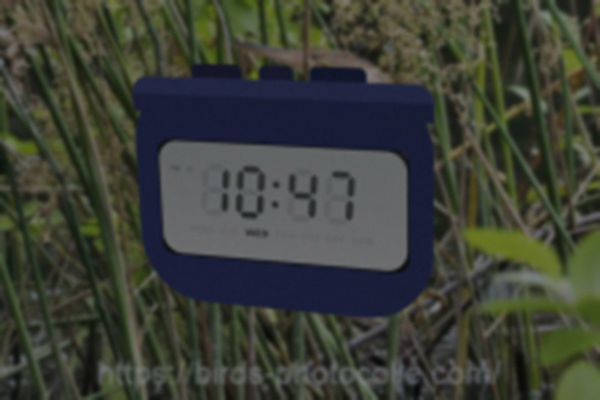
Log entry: 10:47
